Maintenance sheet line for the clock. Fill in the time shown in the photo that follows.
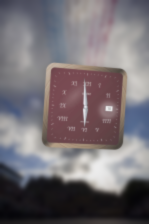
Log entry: 5:59
